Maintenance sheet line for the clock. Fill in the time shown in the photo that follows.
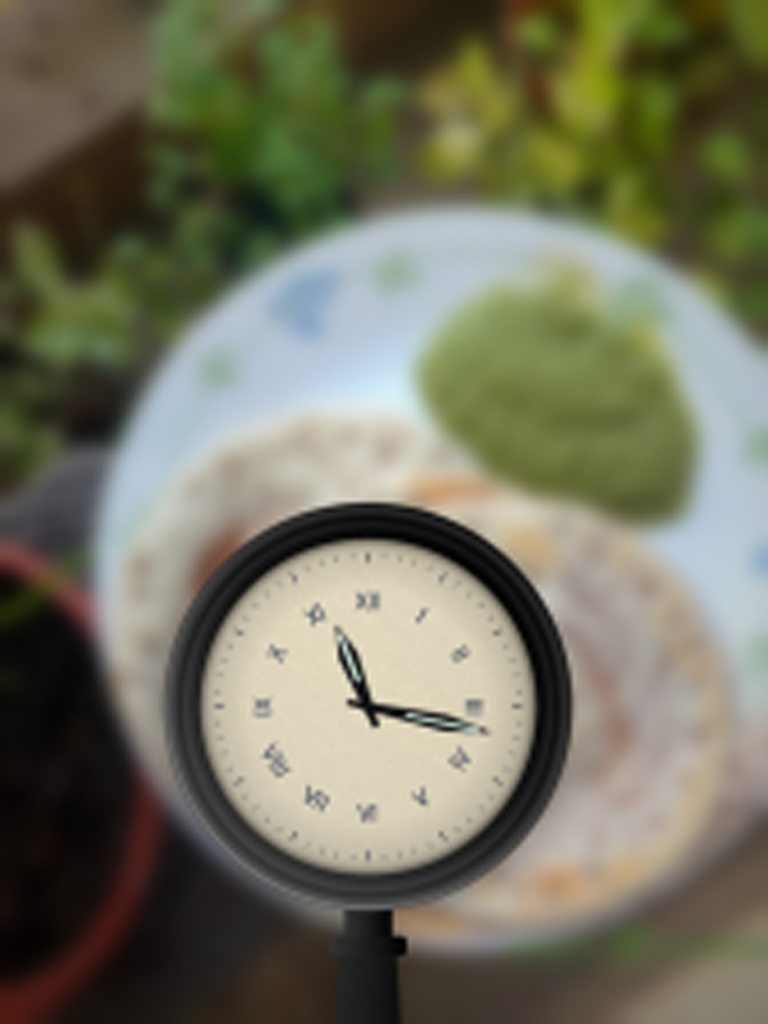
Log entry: 11:17
